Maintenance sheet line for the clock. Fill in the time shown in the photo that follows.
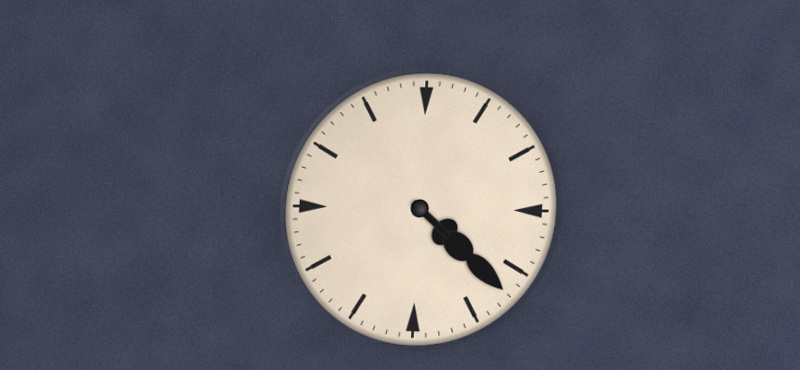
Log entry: 4:22
